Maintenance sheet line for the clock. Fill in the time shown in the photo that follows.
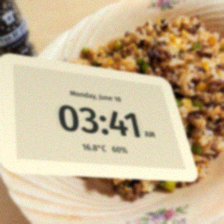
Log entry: 3:41
